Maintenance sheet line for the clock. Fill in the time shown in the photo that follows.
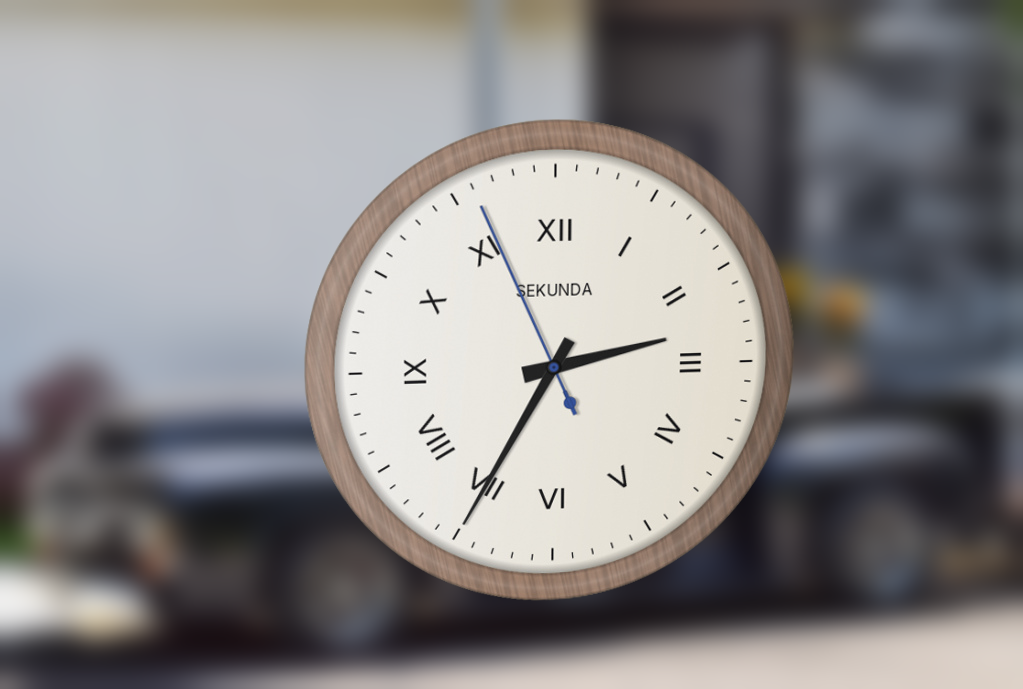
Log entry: 2:34:56
